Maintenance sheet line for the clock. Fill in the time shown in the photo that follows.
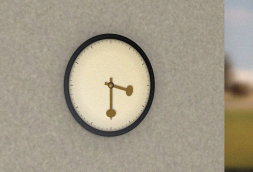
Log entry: 3:30
